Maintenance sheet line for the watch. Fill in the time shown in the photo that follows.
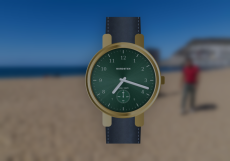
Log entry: 7:18
